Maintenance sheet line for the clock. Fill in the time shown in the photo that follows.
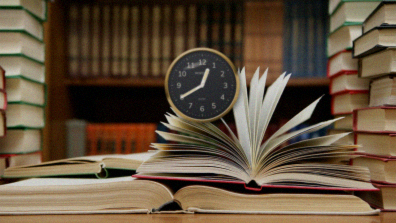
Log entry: 12:40
